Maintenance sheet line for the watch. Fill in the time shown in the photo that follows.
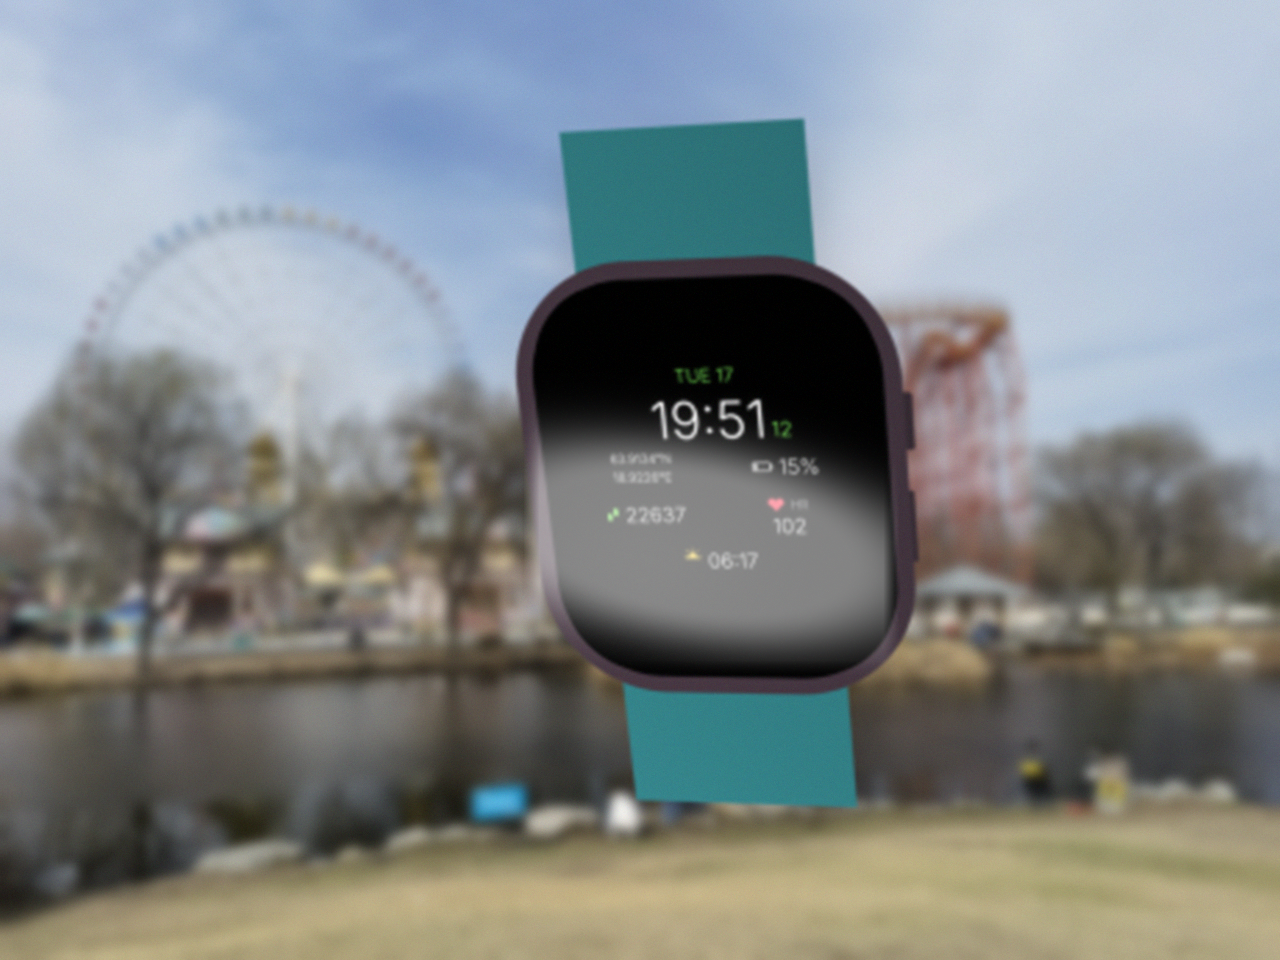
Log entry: 19:51
